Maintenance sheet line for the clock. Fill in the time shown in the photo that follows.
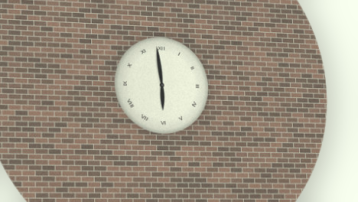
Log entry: 5:59
